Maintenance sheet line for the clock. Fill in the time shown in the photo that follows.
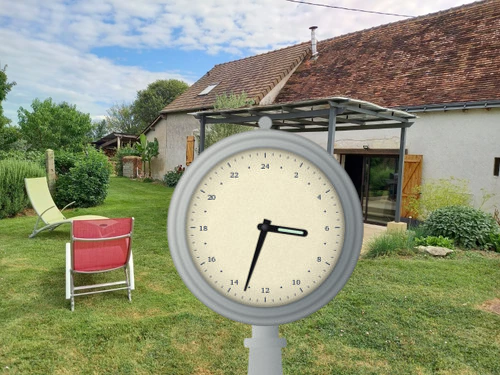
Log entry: 6:33
